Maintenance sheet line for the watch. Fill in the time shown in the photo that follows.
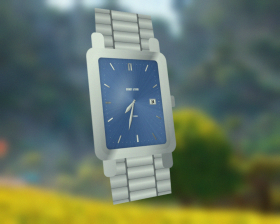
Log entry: 7:33
